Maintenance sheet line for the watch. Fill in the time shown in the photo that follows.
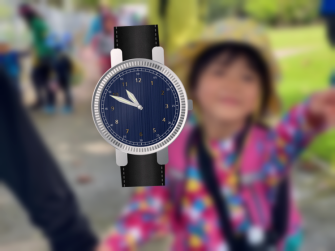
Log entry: 10:49
